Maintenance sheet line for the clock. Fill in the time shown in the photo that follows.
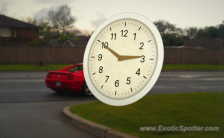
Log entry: 2:50
